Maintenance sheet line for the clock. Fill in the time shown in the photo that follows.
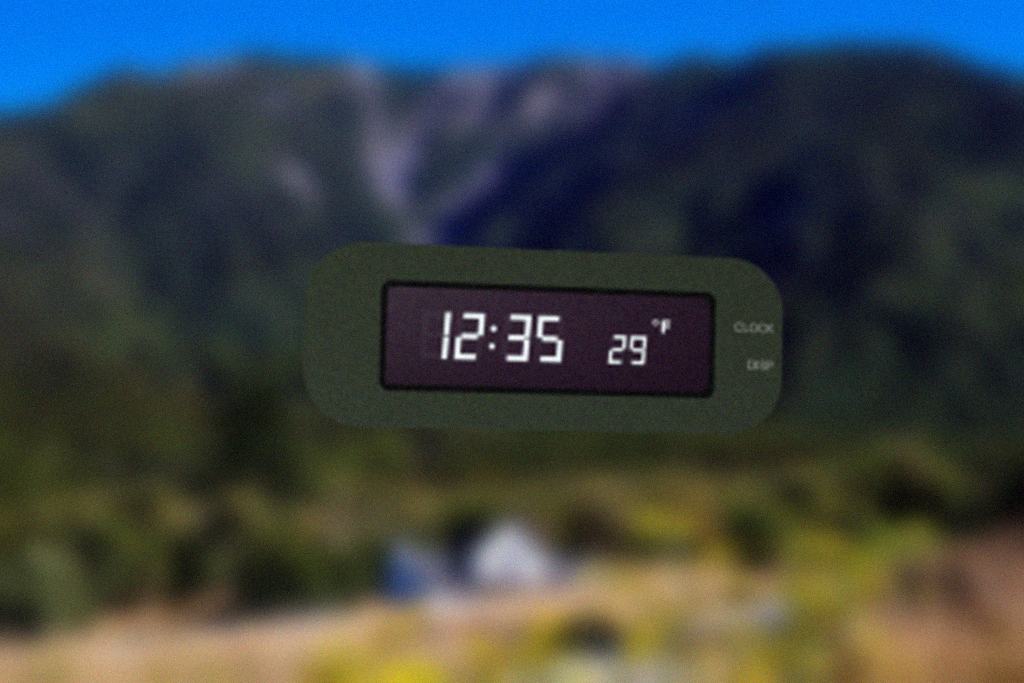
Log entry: 12:35
